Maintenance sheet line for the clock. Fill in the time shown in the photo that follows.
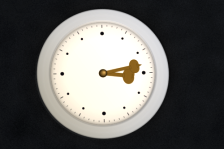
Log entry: 3:13
